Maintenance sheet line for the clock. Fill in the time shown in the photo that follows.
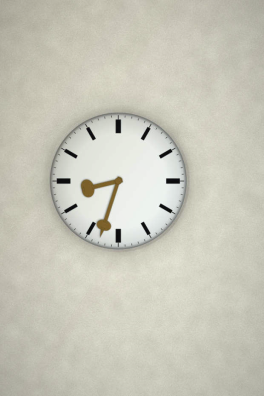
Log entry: 8:33
